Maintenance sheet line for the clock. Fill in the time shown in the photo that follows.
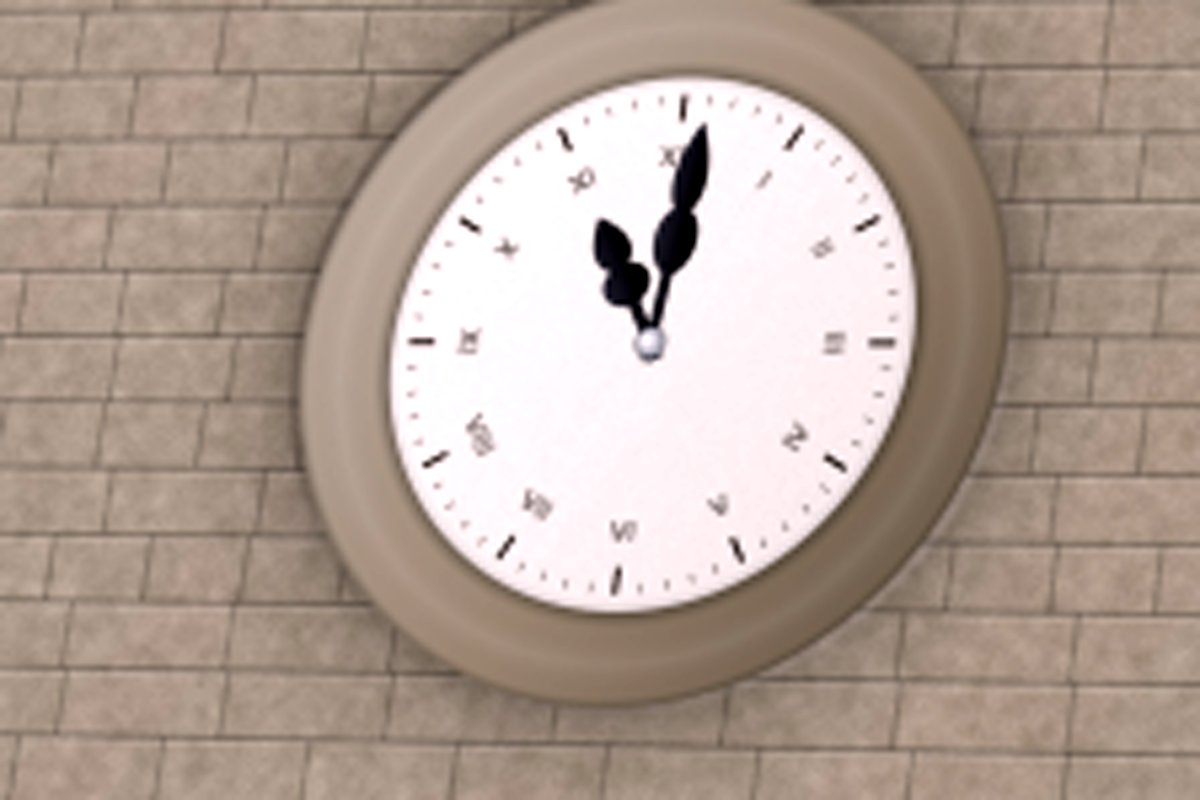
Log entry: 11:01
